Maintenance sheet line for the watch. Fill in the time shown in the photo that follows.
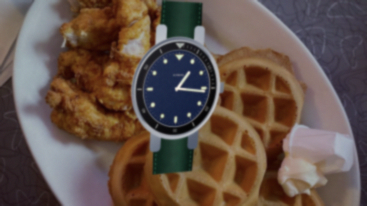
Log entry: 1:16
